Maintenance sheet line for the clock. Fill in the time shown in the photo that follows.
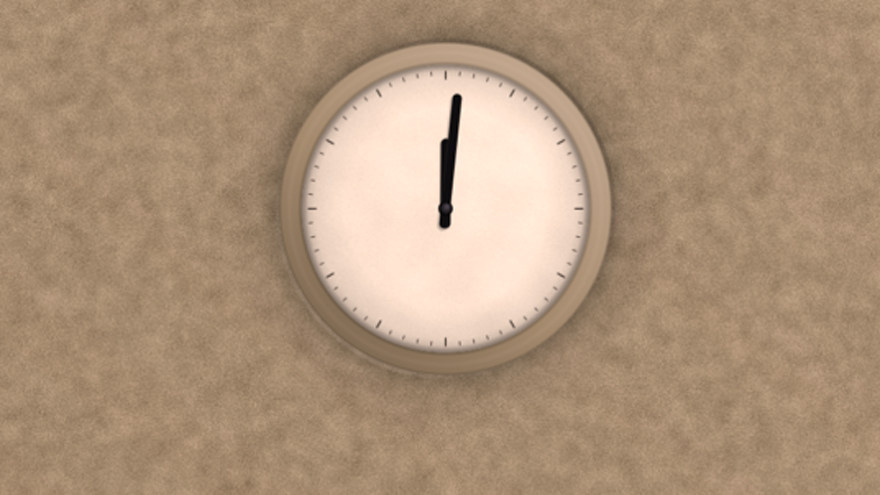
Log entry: 12:01
